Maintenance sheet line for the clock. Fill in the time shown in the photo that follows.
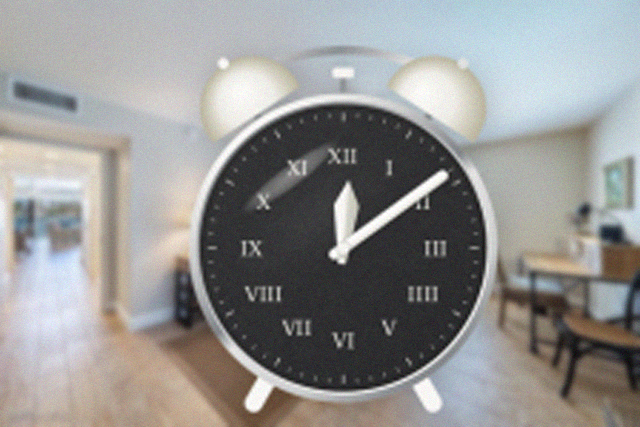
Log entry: 12:09
